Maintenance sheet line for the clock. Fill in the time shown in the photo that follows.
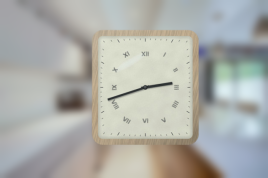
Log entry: 2:42
